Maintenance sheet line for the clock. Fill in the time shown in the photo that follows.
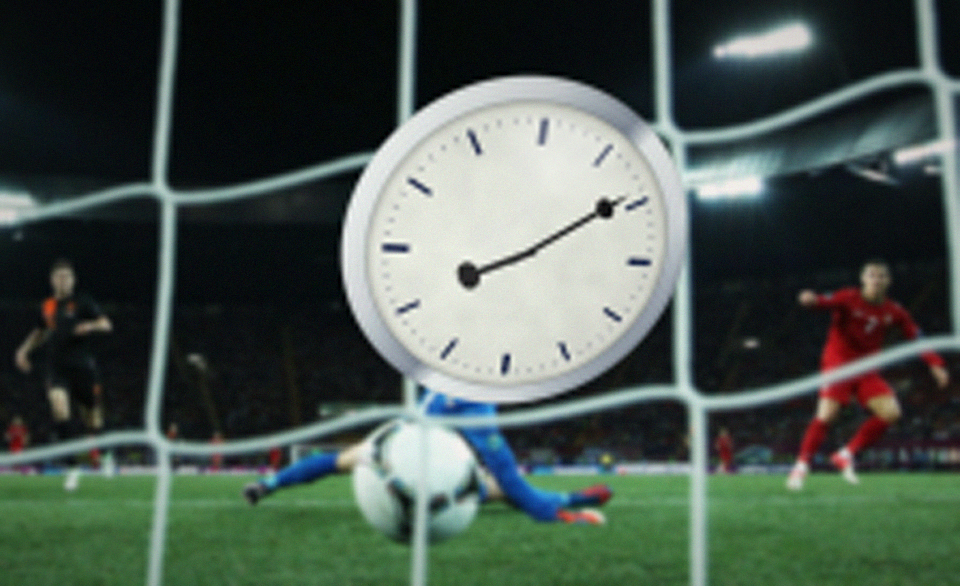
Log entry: 8:09
